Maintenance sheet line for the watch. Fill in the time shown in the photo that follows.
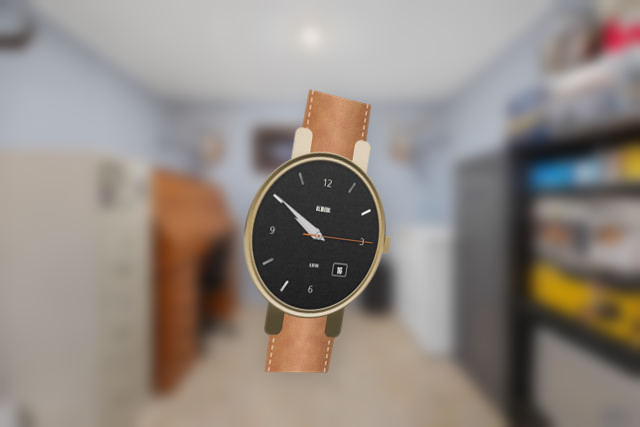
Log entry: 9:50:15
